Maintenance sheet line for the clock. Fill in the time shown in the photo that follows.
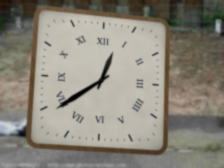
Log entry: 12:39
